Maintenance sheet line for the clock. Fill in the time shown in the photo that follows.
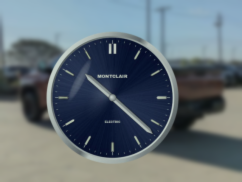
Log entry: 10:22
